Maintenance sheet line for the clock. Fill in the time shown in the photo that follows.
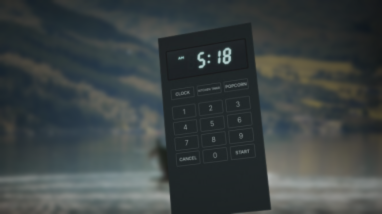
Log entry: 5:18
